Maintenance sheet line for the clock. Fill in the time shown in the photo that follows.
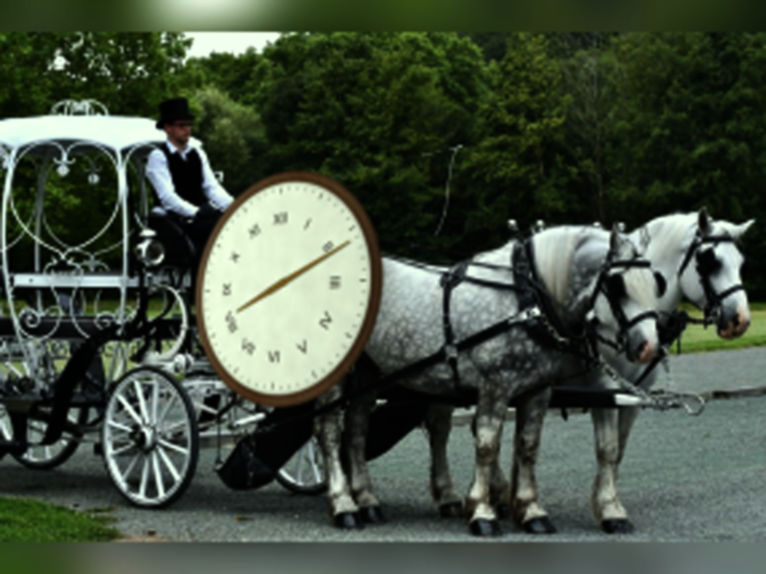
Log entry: 8:11
